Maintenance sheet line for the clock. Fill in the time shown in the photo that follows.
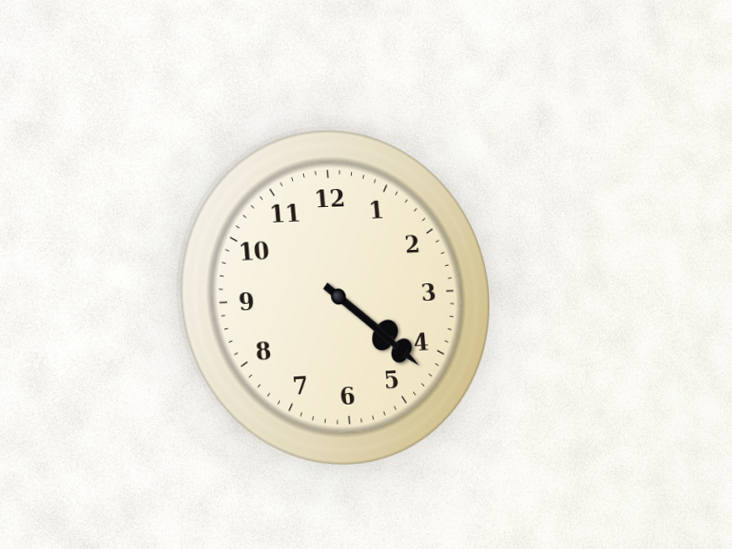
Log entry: 4:22
